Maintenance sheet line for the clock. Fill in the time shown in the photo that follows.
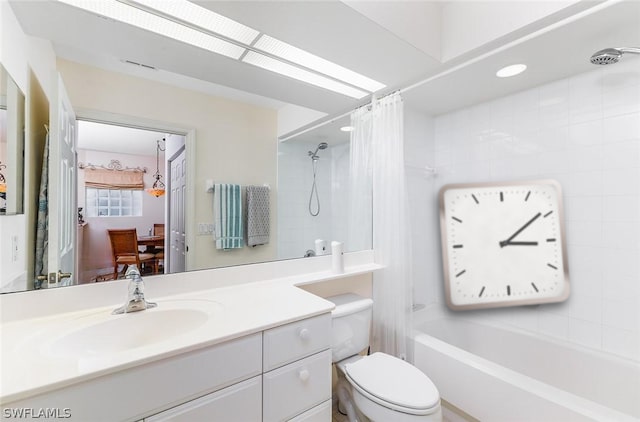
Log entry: 3:09
